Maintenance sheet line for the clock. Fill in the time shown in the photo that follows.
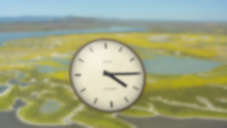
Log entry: 4:15
